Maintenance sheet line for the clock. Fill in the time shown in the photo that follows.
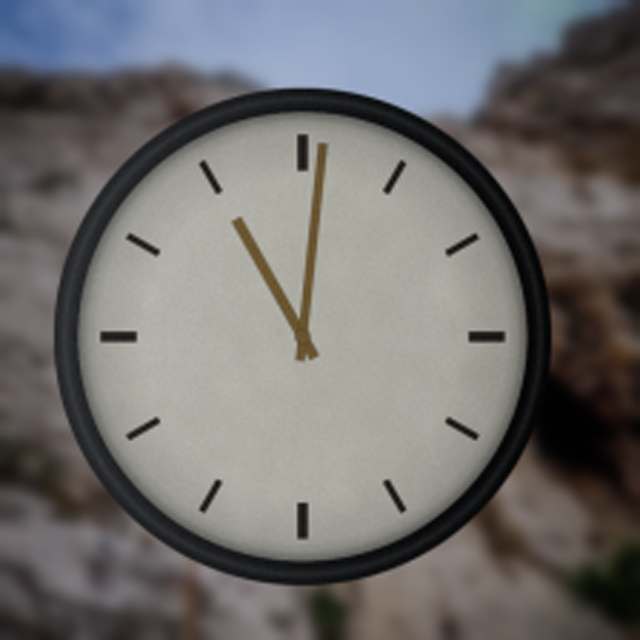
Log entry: 11:01
